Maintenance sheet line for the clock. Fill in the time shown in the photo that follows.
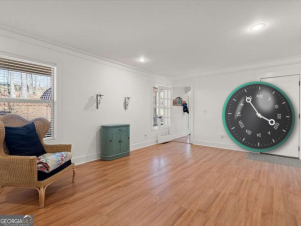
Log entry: 3:54
